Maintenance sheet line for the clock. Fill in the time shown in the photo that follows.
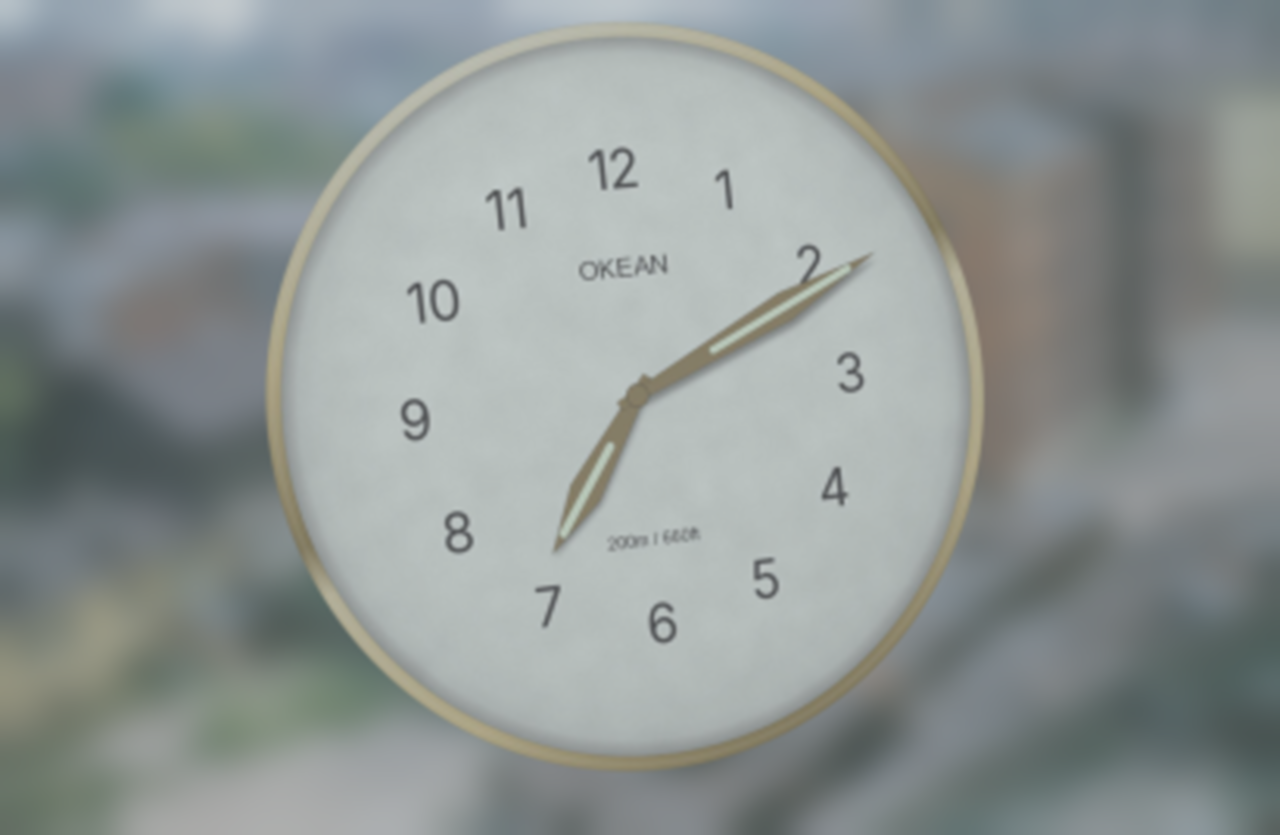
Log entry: 7:11
